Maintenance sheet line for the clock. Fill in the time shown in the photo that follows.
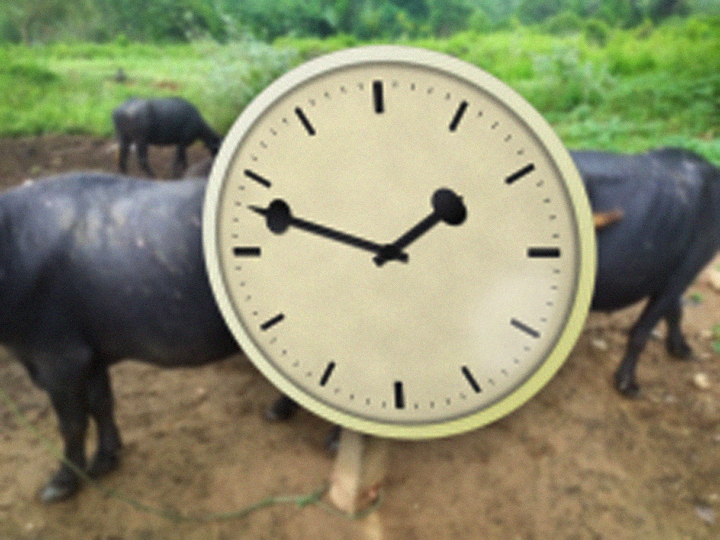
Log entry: 1:48
